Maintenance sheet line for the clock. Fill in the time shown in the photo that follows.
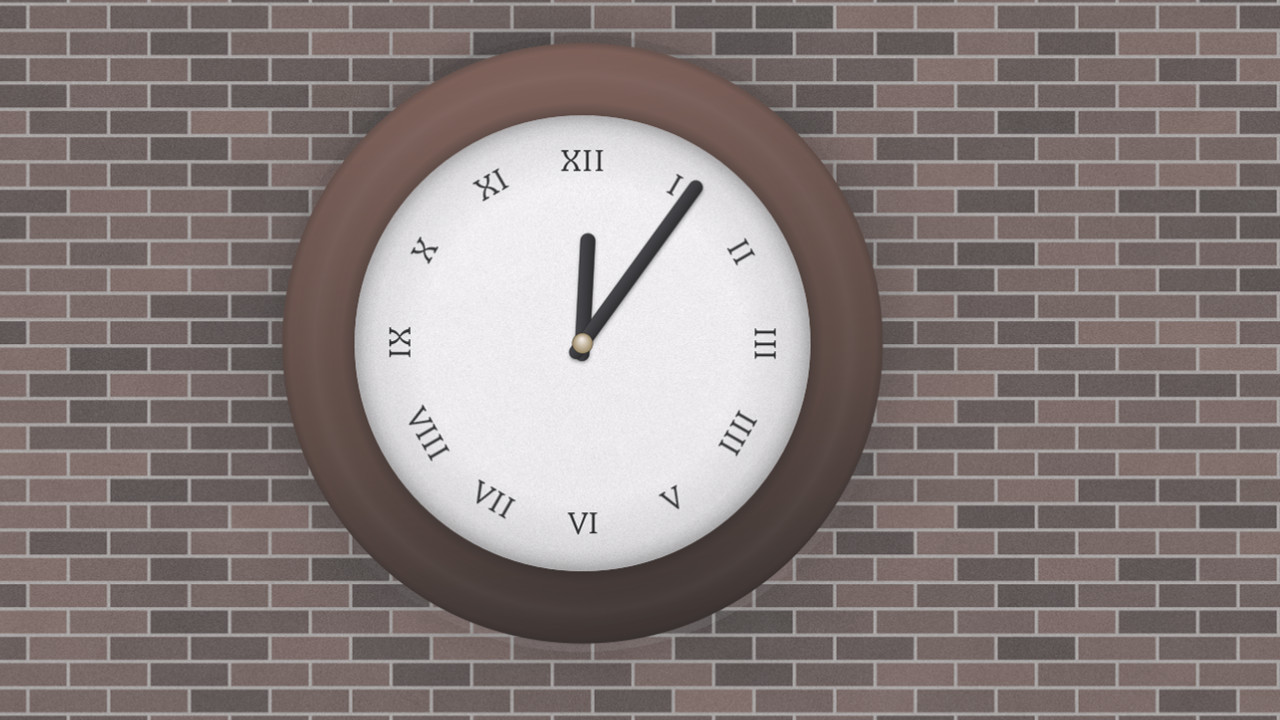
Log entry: 12:06
